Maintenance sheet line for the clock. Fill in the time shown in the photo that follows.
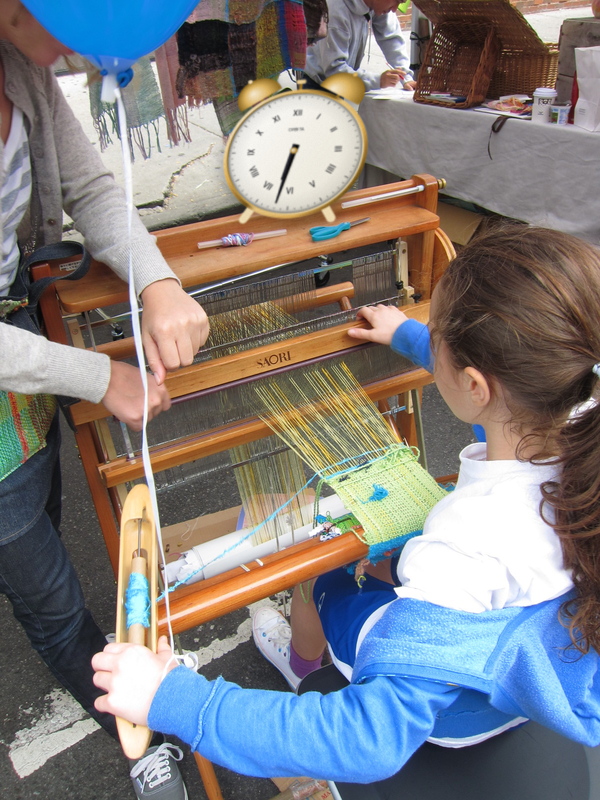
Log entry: 6:32
